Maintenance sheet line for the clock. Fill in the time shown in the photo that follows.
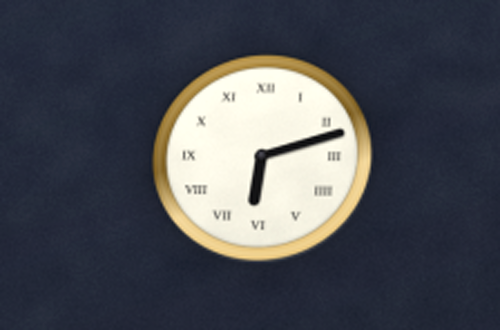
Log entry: 6:12
